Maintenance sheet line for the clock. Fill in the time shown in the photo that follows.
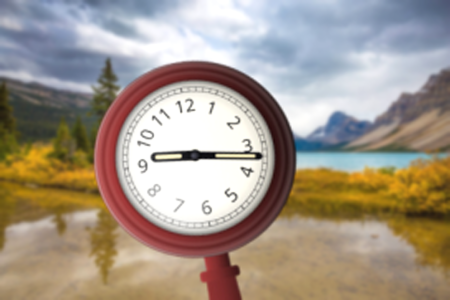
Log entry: 9:17
